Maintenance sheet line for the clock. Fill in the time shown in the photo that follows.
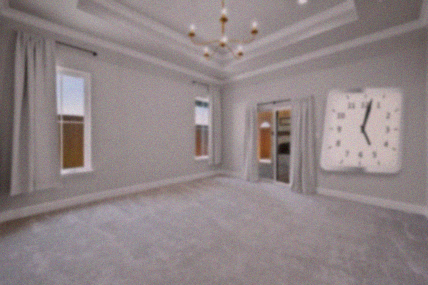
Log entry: 5:02
